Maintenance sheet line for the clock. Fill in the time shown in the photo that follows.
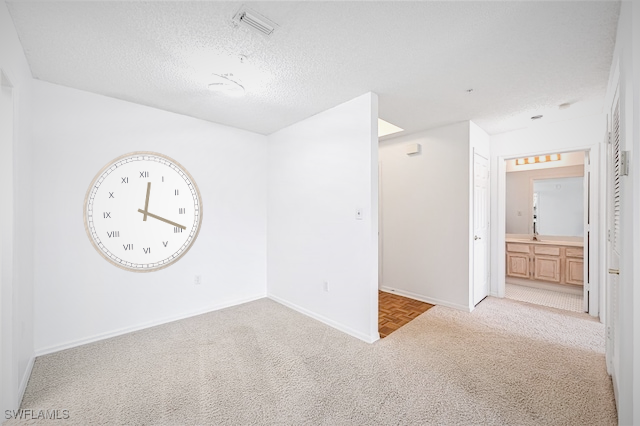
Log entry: 12:19
